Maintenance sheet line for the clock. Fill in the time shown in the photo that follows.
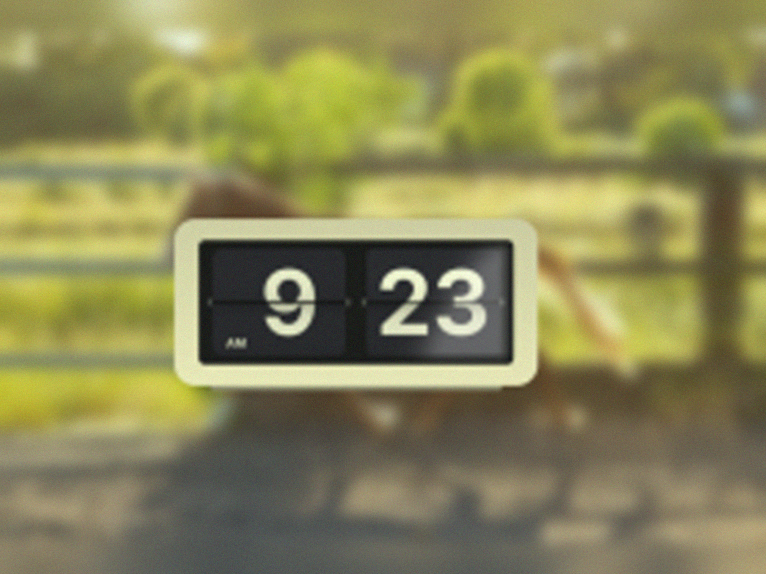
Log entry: 9:23
